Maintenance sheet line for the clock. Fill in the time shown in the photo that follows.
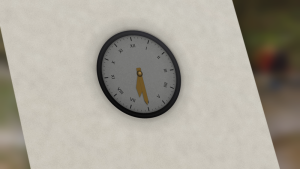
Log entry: 6:30
